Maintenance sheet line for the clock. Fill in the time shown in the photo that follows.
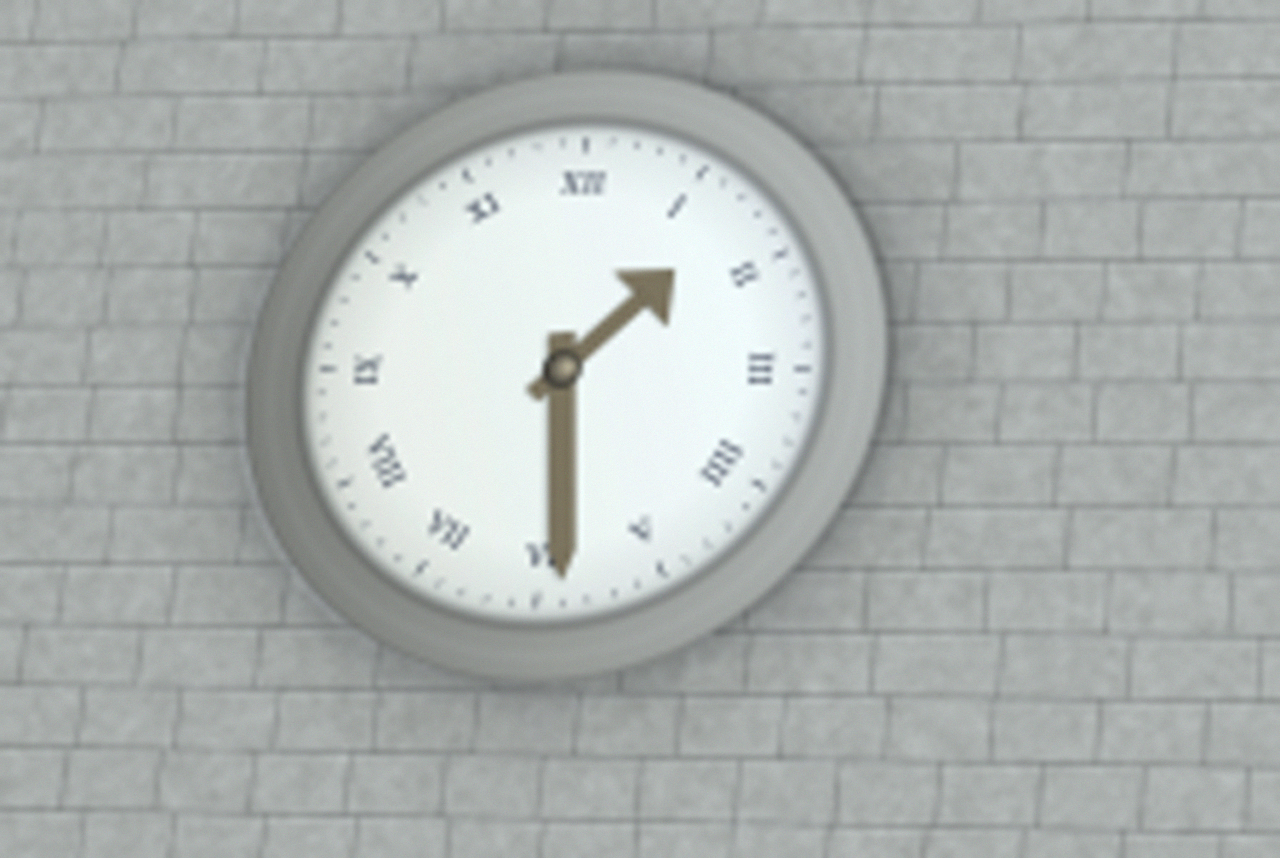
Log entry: 1:29
